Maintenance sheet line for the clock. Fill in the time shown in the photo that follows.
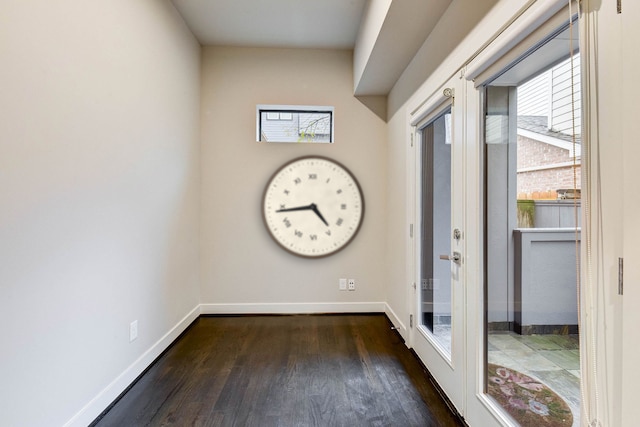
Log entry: 4:44
